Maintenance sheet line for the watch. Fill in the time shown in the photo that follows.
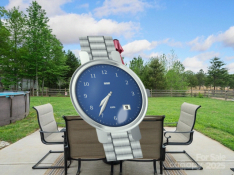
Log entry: 7:36
